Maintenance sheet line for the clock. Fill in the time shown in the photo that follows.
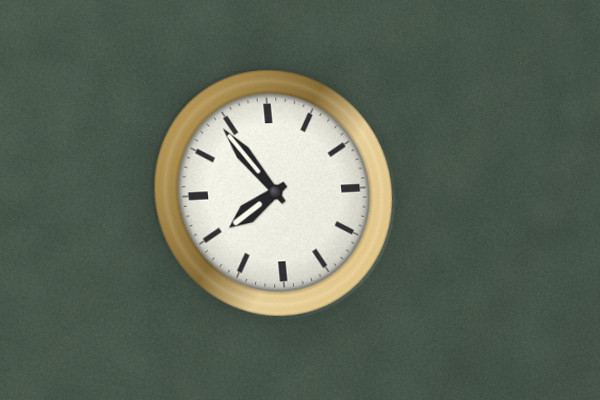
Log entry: 7:54
